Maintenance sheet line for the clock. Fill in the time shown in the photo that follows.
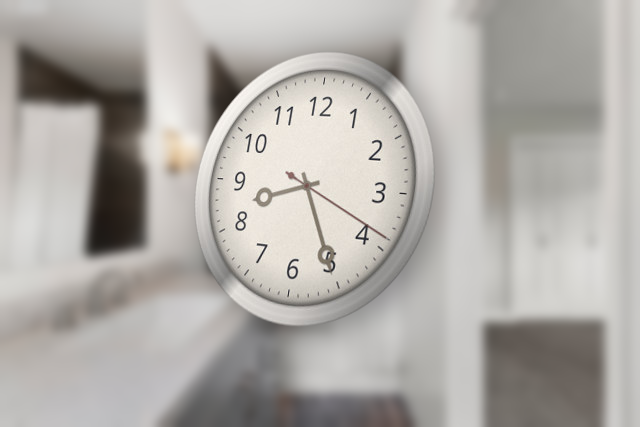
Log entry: 8:25:19
